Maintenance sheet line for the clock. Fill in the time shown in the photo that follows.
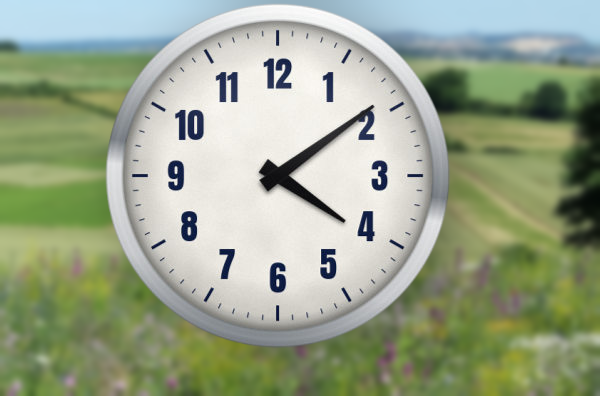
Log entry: 4:09
